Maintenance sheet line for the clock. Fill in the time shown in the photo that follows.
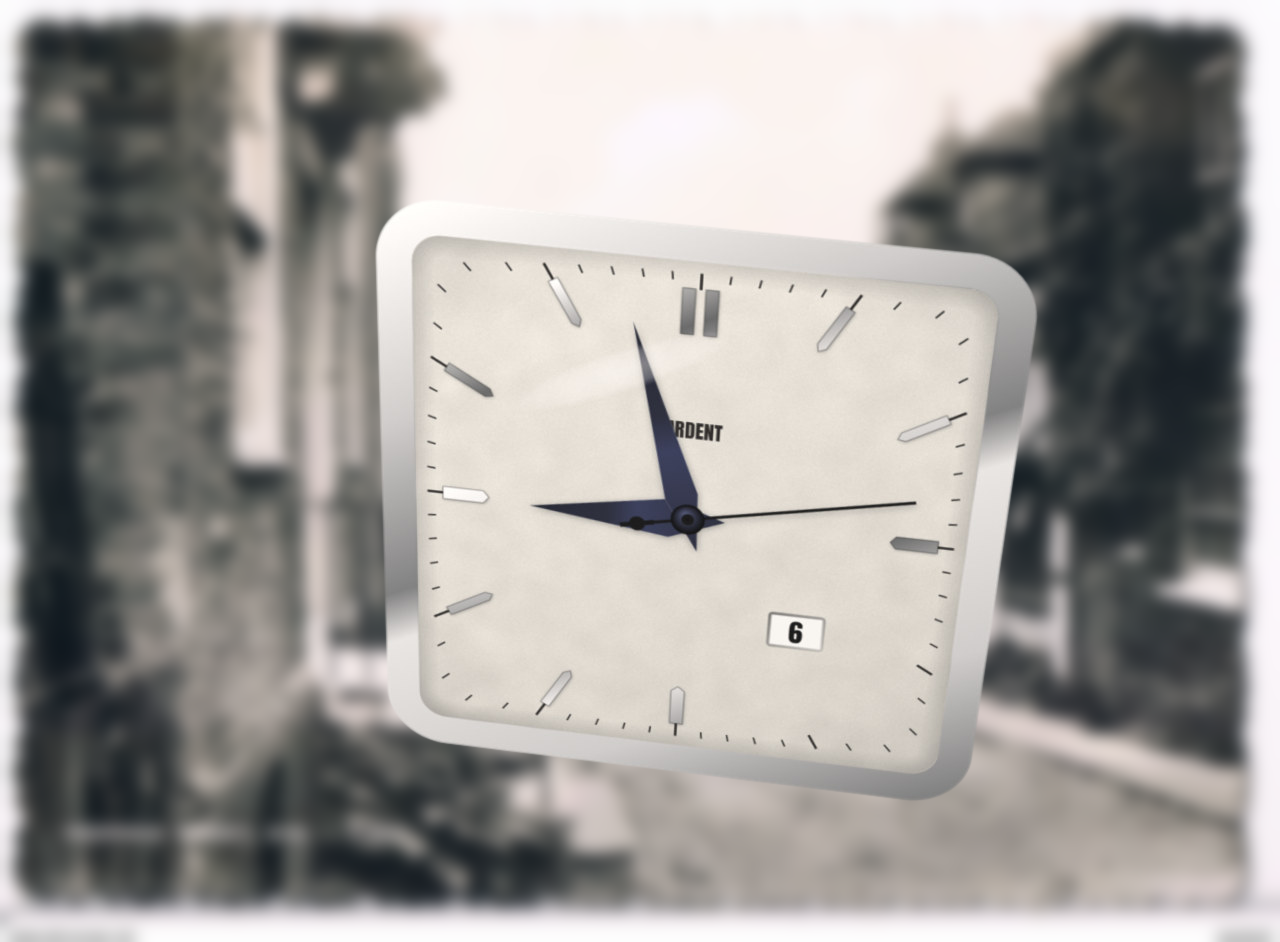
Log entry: 8:57:13
